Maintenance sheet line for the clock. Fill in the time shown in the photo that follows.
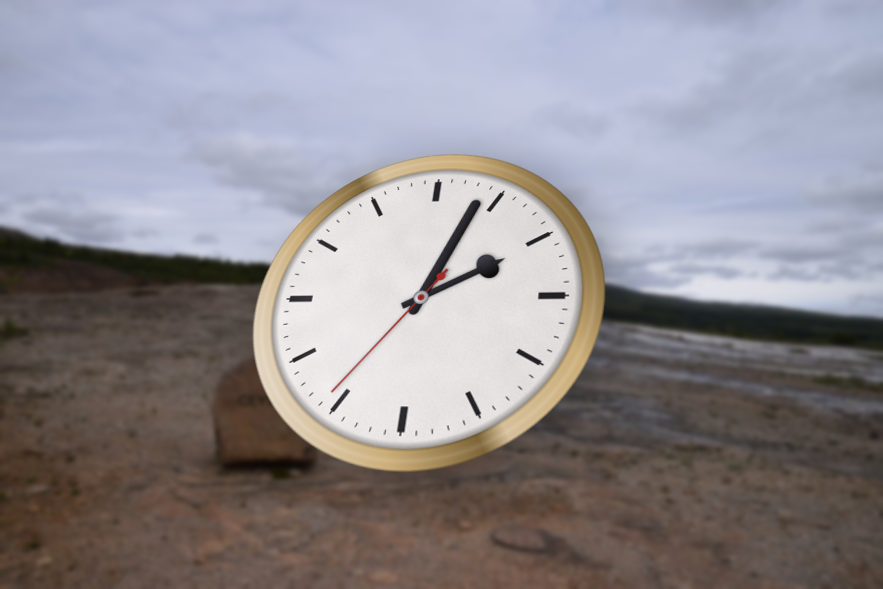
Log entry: 2:03:36
